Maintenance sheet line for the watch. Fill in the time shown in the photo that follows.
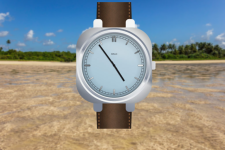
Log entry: 4:54
